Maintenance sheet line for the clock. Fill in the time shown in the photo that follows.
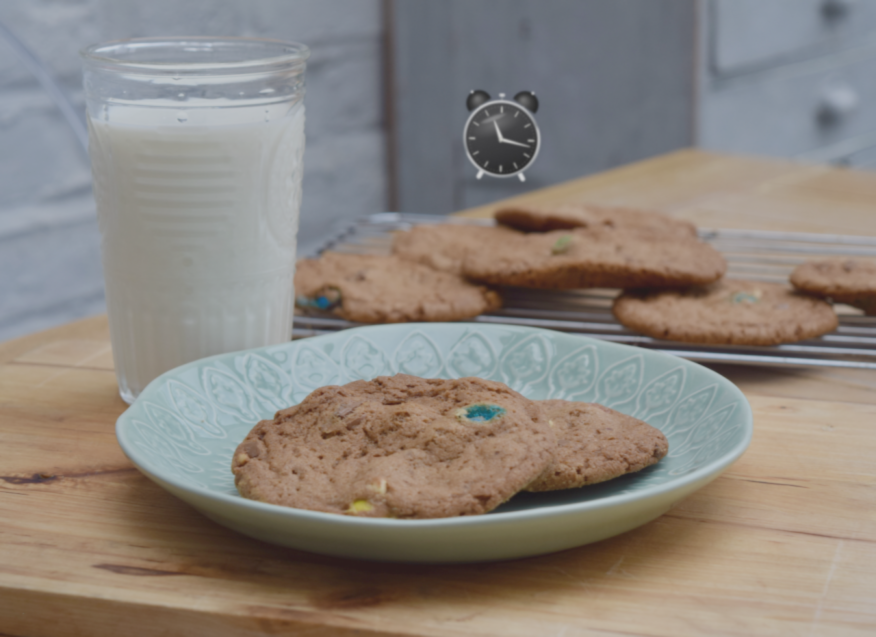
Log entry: 11:17
